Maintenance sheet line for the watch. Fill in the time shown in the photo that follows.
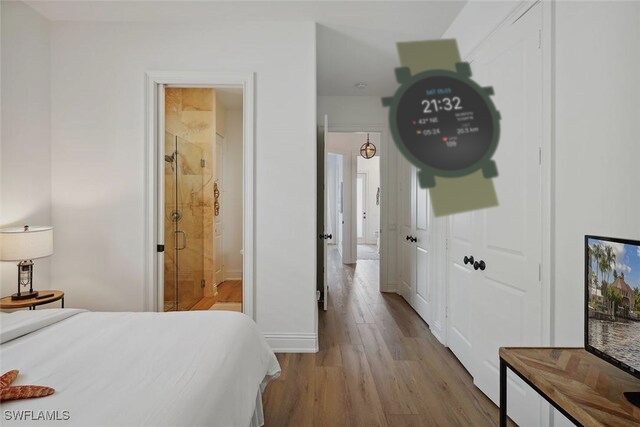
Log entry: 21:32
